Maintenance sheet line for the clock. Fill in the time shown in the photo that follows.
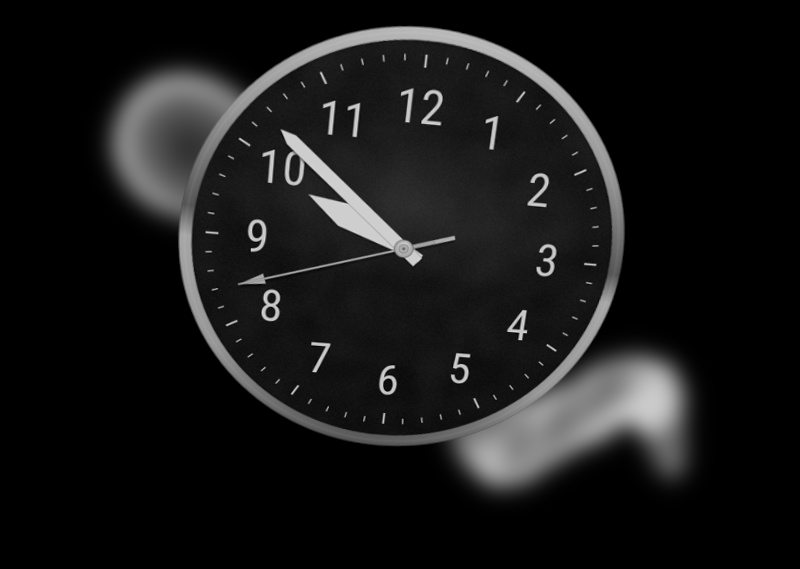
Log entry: 9:51:42
